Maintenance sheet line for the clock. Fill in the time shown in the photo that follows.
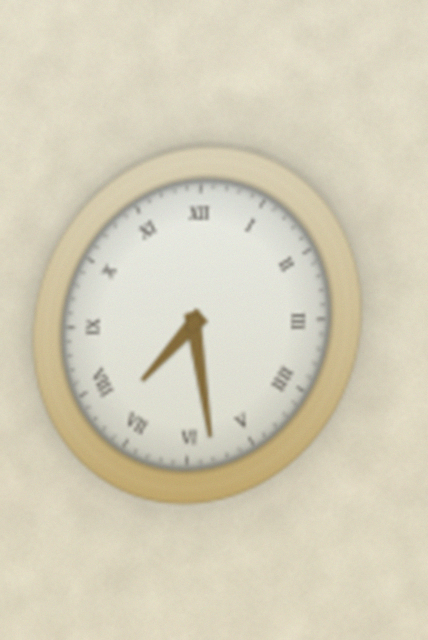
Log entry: 7:28
